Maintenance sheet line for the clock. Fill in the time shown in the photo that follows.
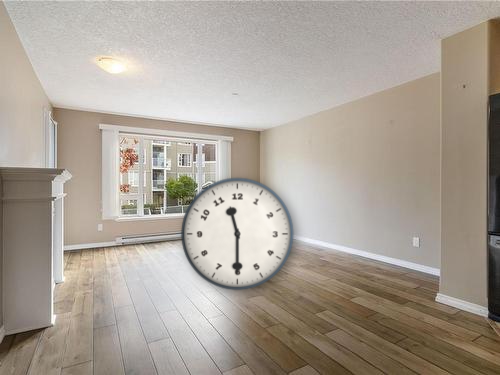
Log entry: 11:30
